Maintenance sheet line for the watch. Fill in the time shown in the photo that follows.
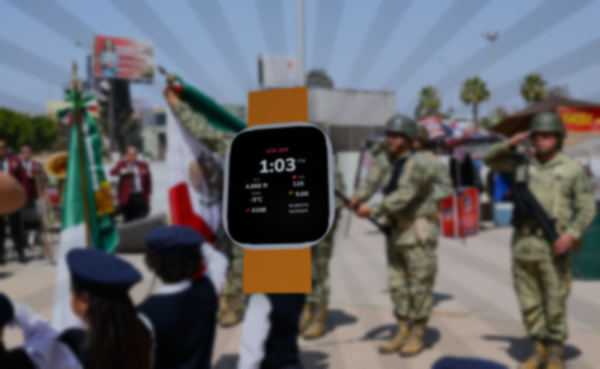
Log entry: 1:03
